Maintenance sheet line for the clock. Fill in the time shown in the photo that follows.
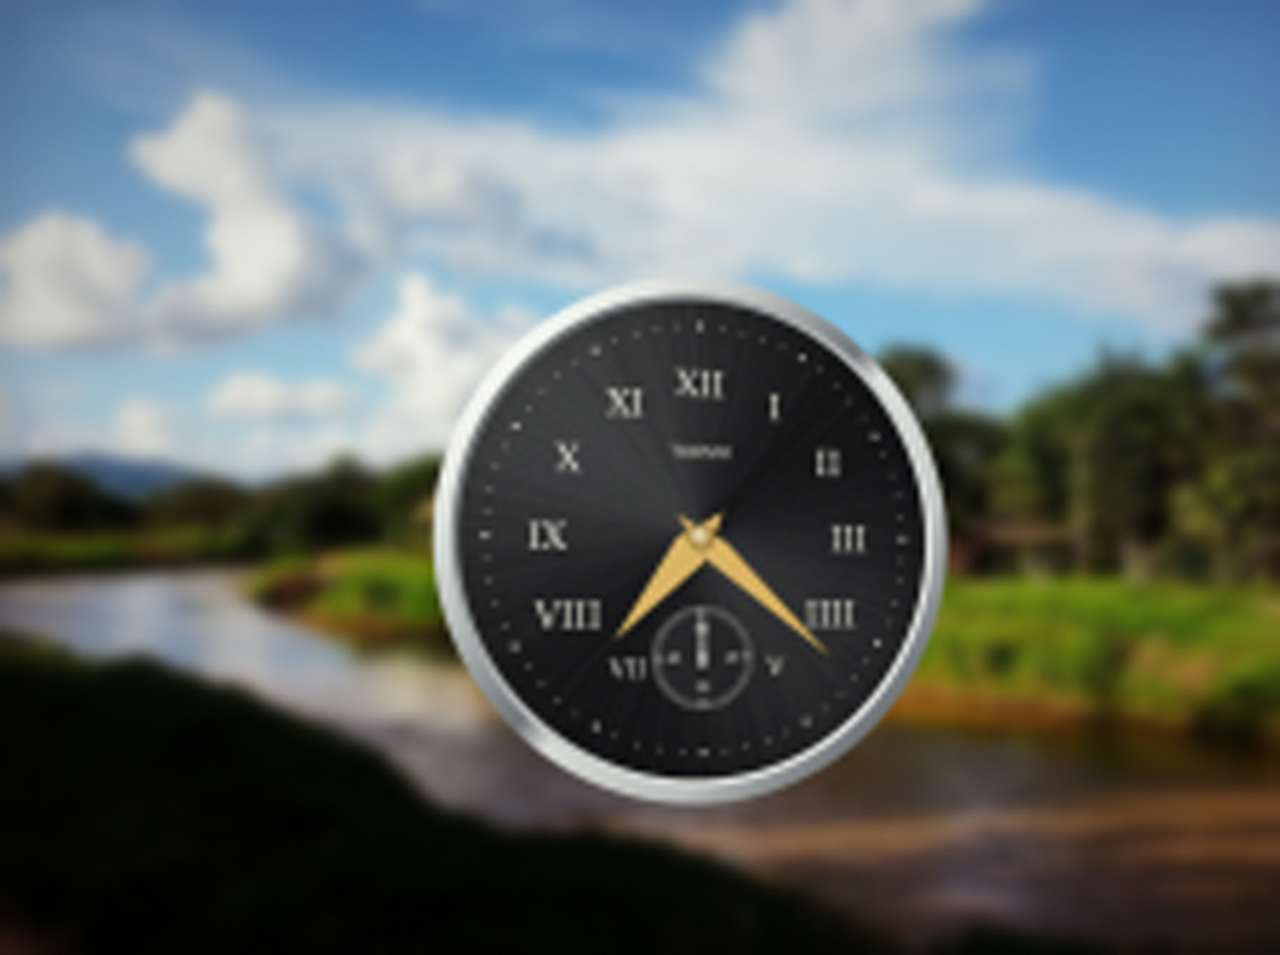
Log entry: 7:22
